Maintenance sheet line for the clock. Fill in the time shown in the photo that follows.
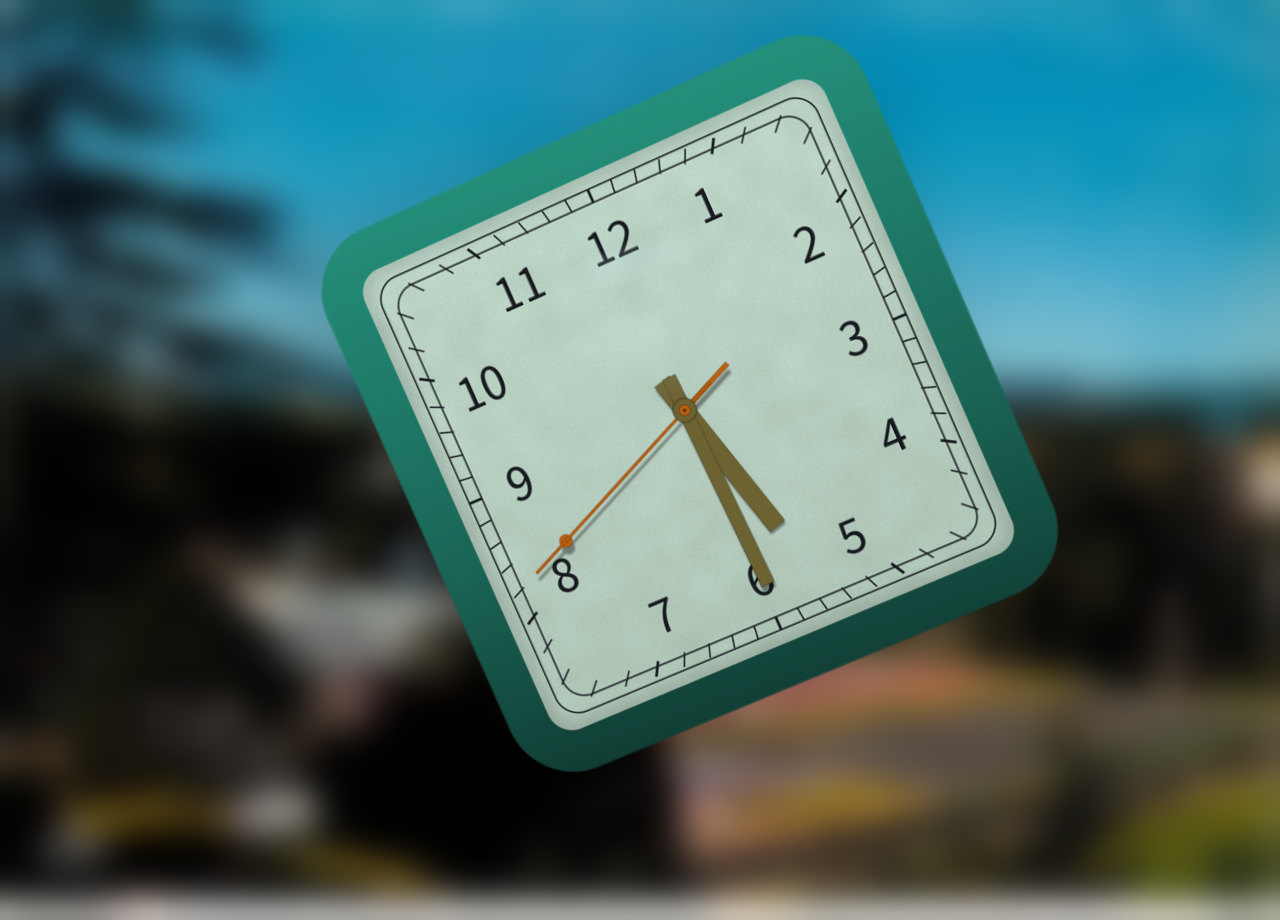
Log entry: 5:29:41
